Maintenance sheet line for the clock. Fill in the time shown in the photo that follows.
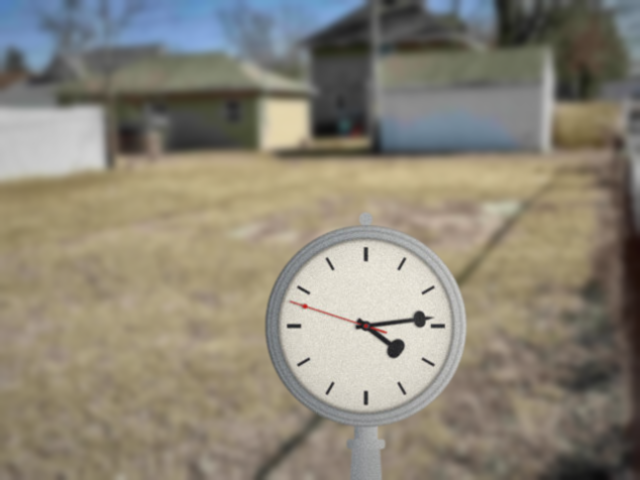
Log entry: 4:13:48
